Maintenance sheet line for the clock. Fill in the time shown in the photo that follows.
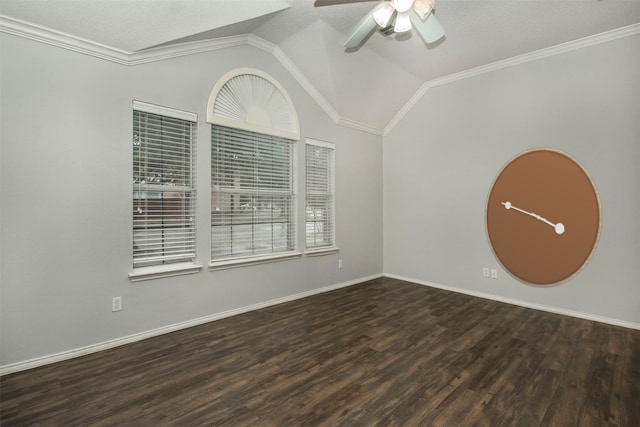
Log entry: 3:48
